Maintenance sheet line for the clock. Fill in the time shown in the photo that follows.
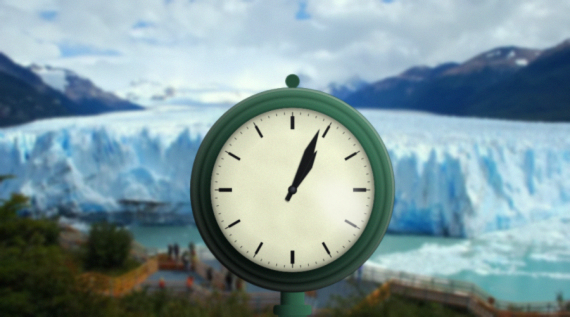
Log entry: 1:04
